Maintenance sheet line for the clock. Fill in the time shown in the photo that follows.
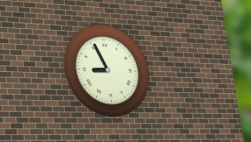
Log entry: 8:56
